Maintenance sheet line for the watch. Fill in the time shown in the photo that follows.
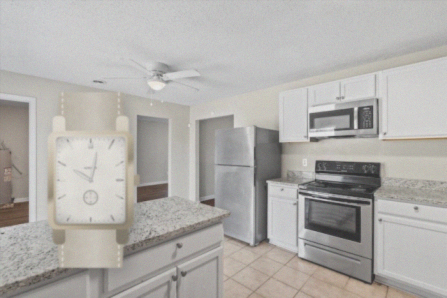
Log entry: 10:02
